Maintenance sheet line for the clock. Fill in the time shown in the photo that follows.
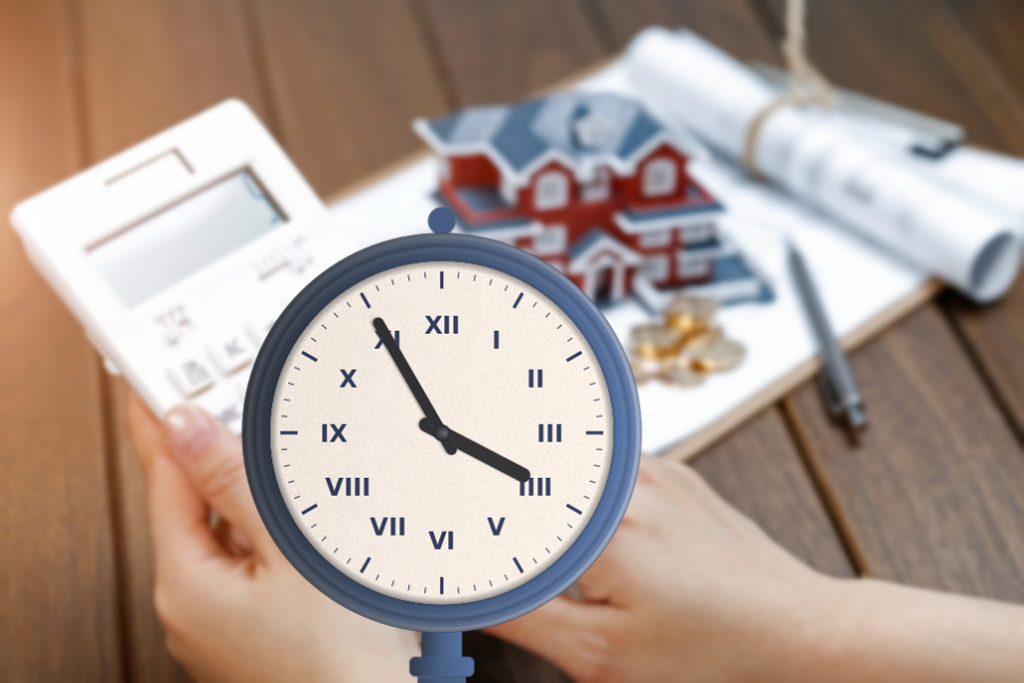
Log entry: 3:55
